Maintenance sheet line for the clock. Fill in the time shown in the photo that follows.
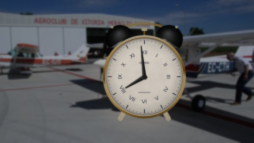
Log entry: 7:59
